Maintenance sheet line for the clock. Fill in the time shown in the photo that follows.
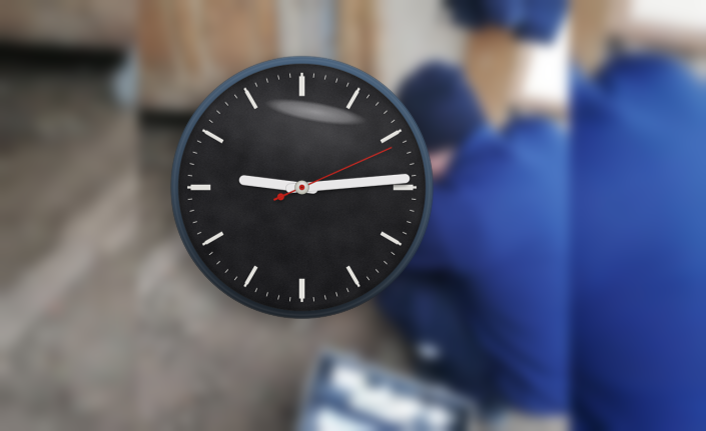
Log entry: 9:14:11
